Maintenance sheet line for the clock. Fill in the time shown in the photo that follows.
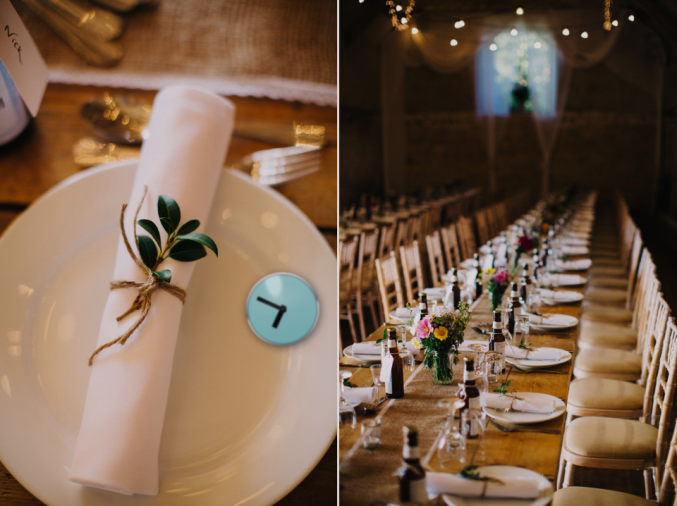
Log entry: 6:49
